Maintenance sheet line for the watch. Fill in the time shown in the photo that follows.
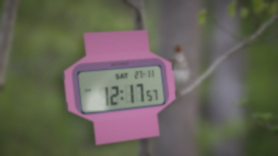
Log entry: 12:17:57
